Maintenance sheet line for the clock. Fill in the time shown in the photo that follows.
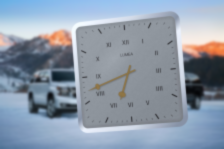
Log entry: 6:42
